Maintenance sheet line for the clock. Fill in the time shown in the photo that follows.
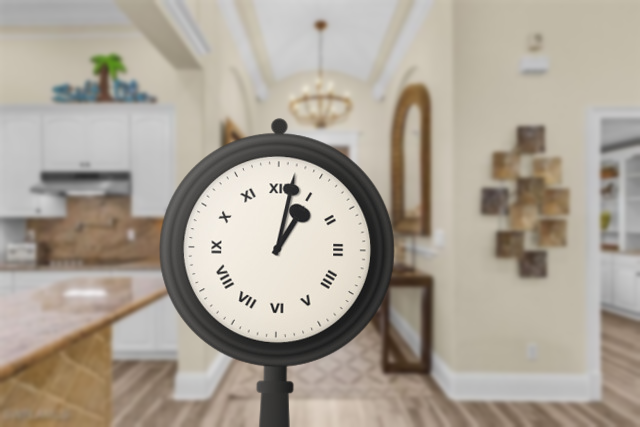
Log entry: 1:02
